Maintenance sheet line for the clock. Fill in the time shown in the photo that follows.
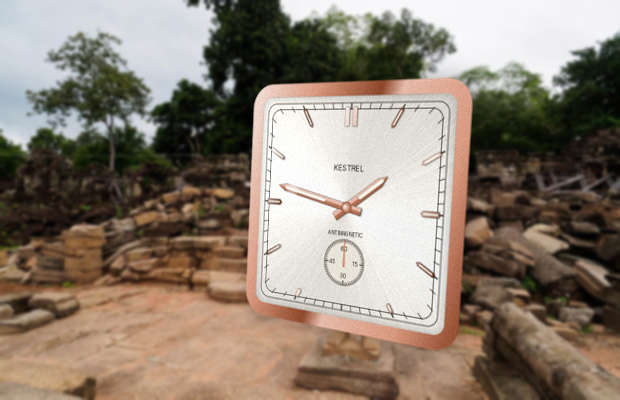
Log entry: 1:47
